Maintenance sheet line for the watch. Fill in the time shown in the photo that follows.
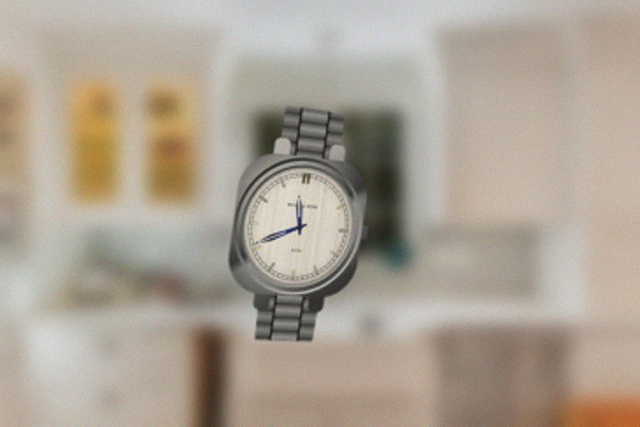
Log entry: 11:41
